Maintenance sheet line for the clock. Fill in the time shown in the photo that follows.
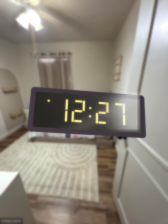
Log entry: 12:27
